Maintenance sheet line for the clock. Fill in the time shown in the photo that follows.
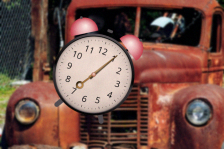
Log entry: 7:05
